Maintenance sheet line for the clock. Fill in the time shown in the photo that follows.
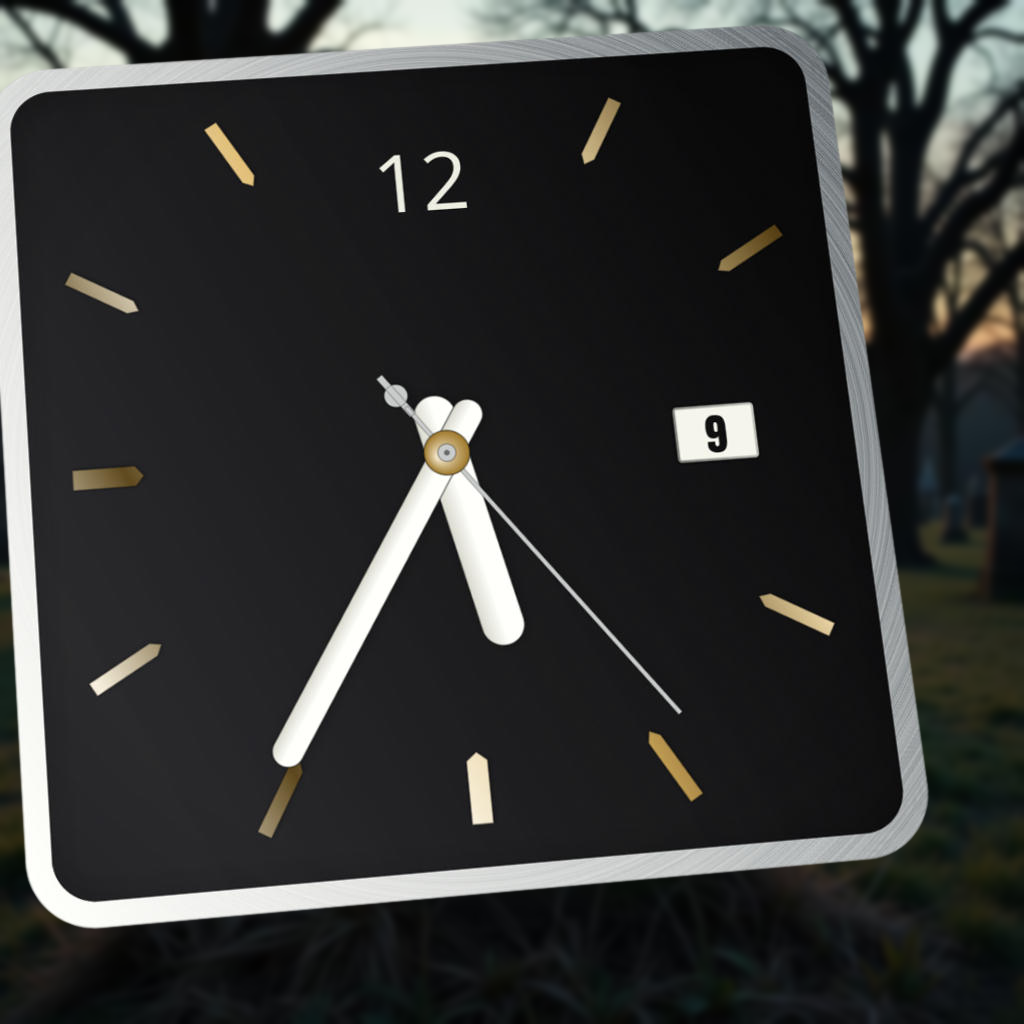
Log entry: 5:35:24
